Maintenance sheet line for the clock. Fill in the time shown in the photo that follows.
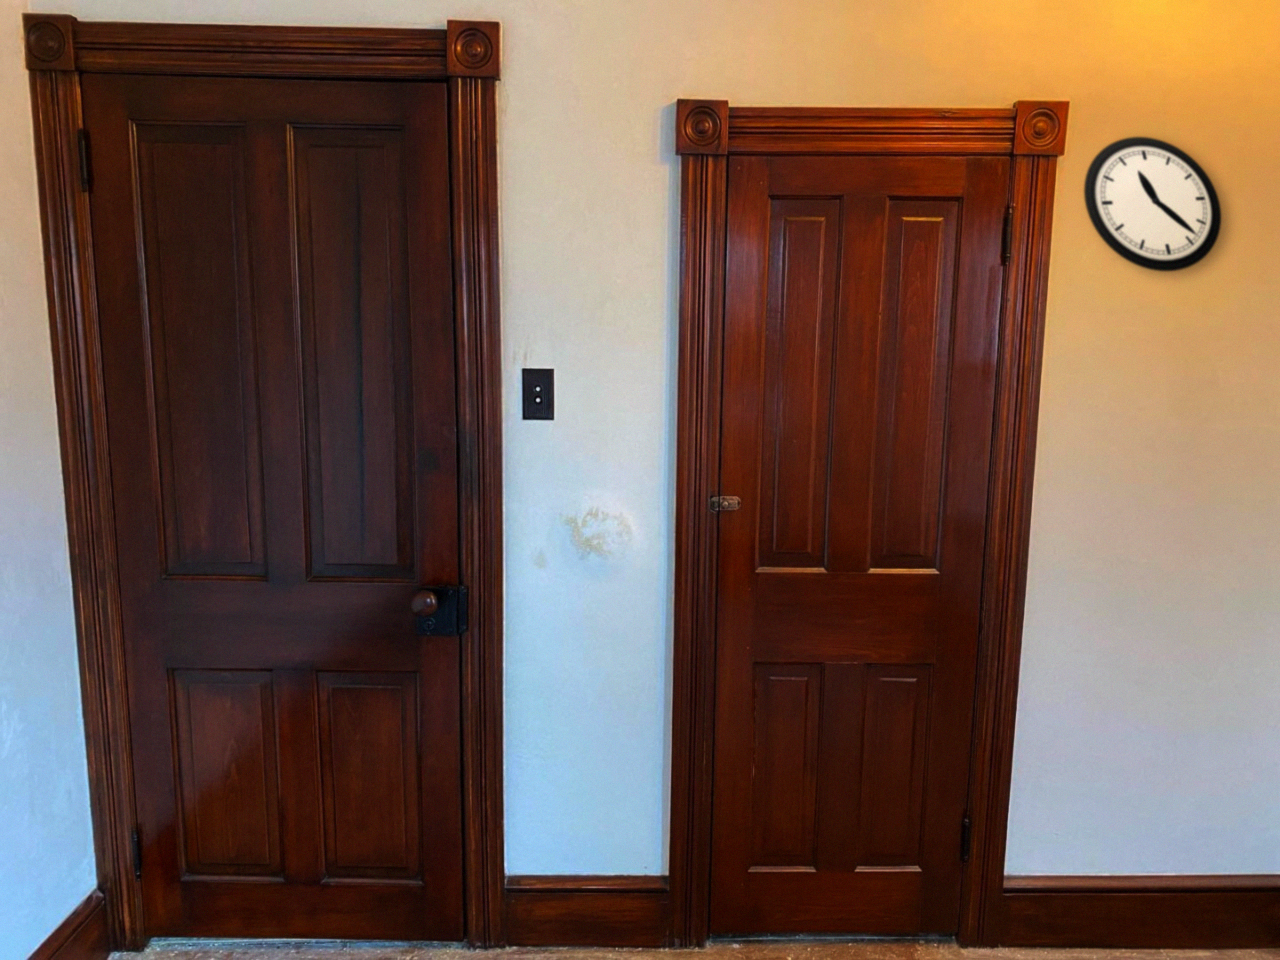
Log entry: 11:23
